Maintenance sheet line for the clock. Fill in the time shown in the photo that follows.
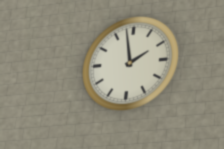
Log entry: 1:58
